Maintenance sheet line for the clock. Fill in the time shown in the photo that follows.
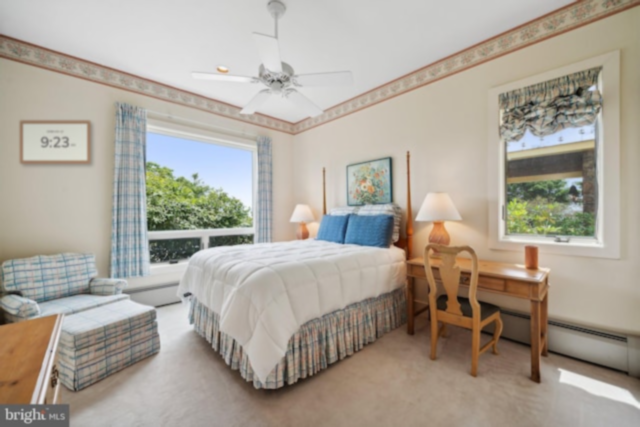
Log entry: 9:23
